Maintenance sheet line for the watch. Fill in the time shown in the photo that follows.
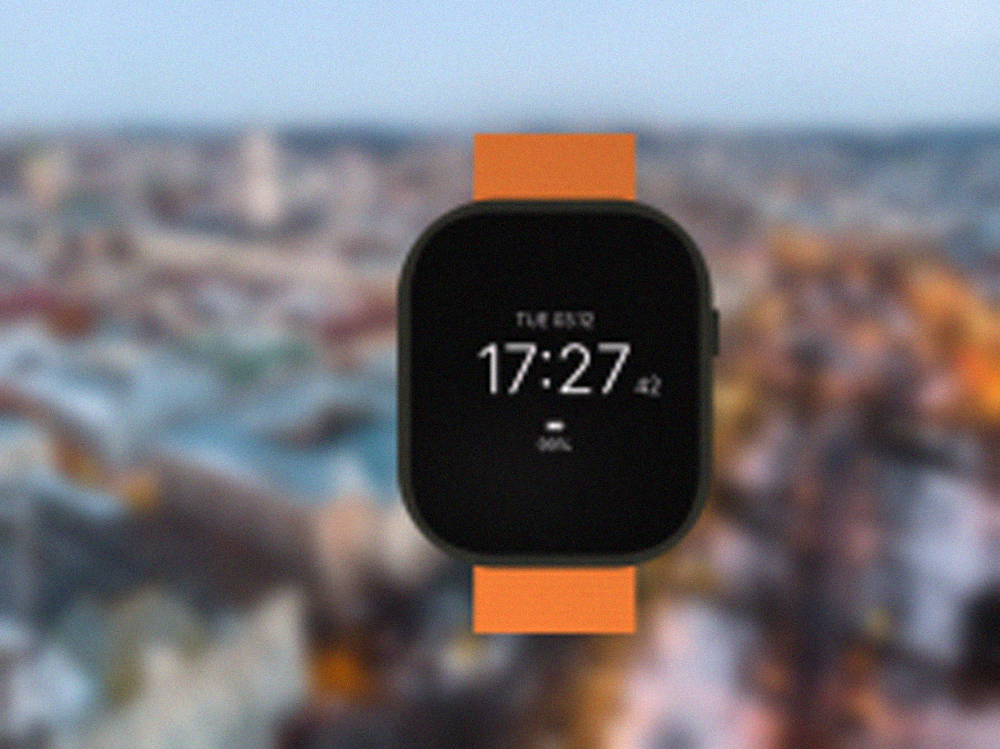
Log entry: 17:27
